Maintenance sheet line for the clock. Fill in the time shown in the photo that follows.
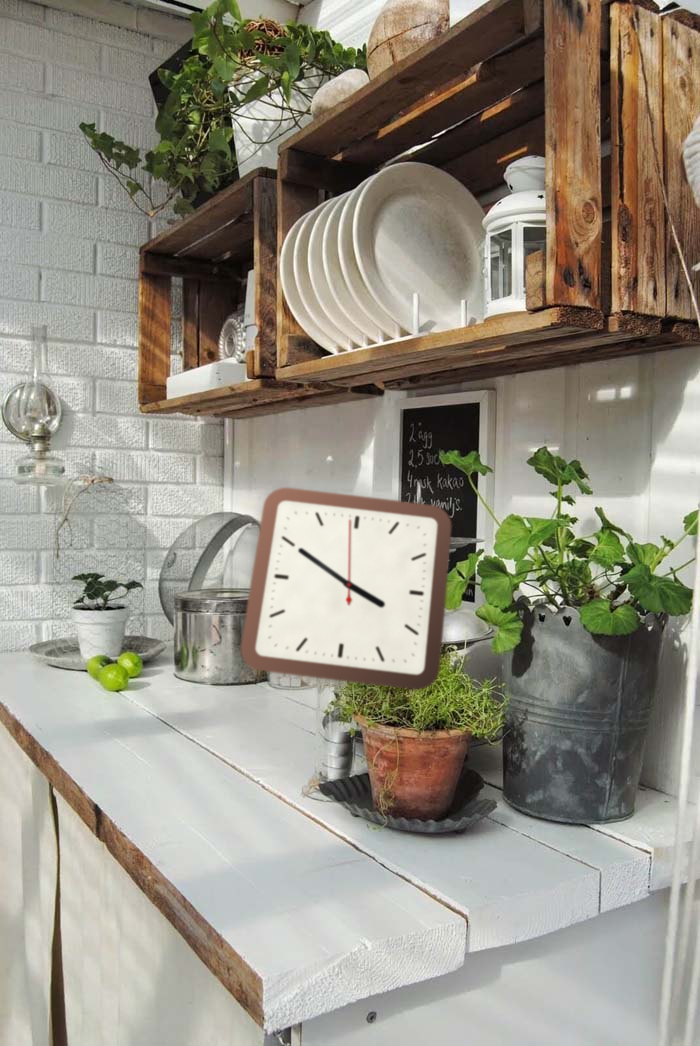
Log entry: 3:49:59
